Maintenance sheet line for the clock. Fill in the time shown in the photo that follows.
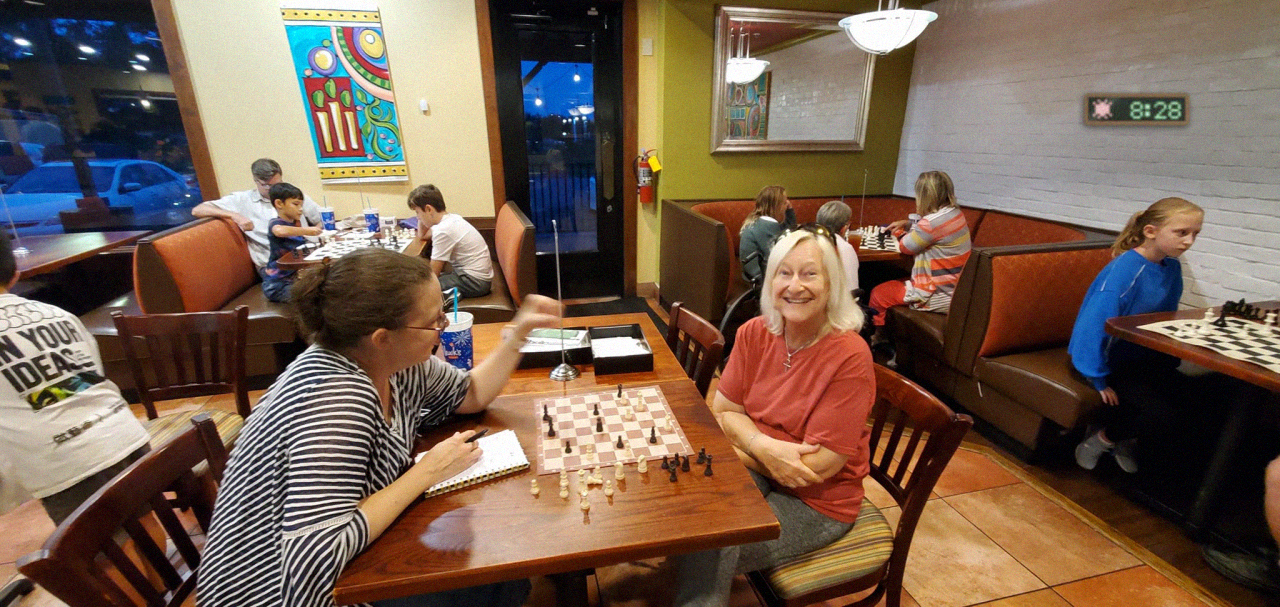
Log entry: 8:28
